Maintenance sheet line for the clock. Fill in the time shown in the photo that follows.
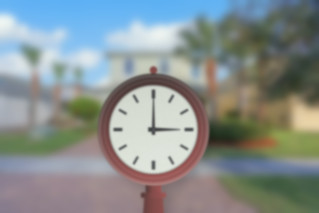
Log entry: 3:00
